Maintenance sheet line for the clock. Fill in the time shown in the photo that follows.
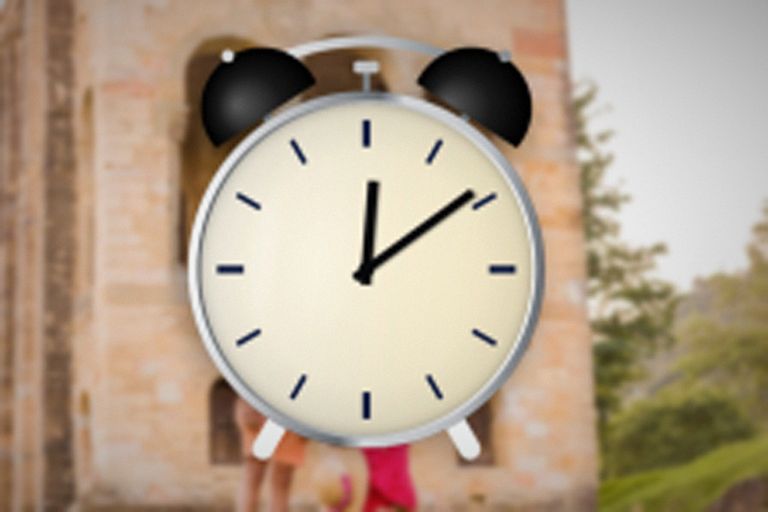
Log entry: 12:09
